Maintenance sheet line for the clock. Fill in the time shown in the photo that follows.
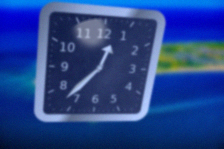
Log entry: 12:37
